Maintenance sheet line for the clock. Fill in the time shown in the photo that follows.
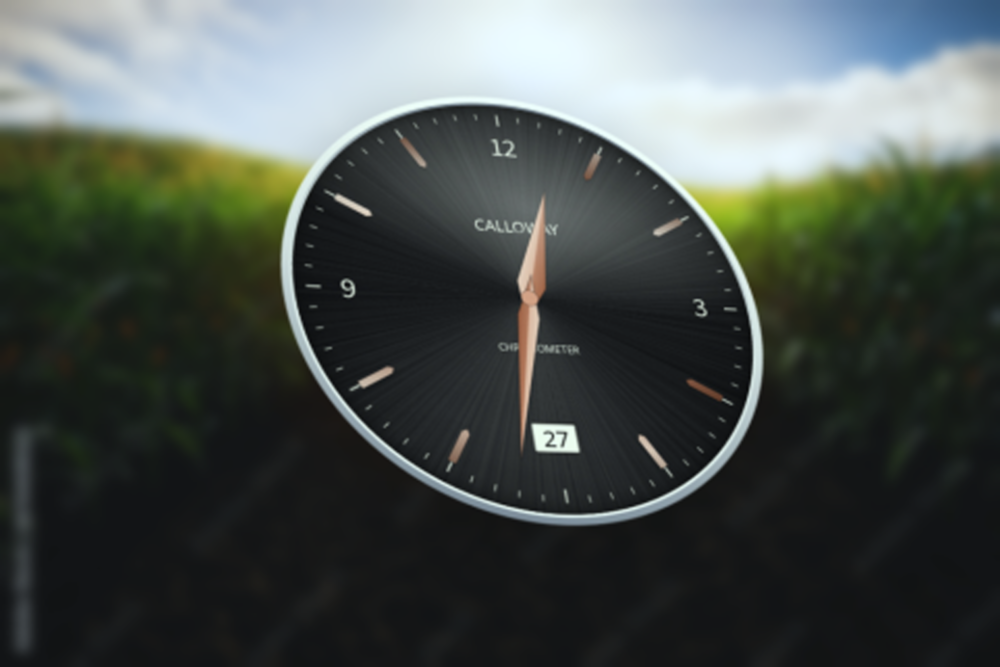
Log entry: 12:32
